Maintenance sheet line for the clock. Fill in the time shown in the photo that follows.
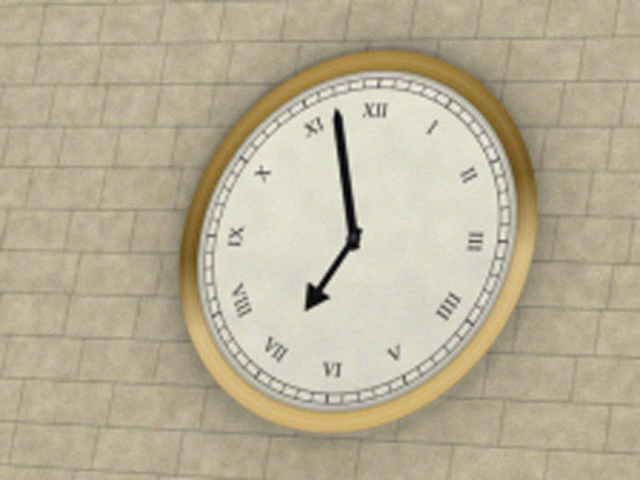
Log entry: 6:57
